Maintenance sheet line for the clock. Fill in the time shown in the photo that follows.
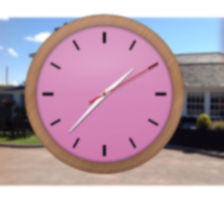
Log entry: 1:37:10
